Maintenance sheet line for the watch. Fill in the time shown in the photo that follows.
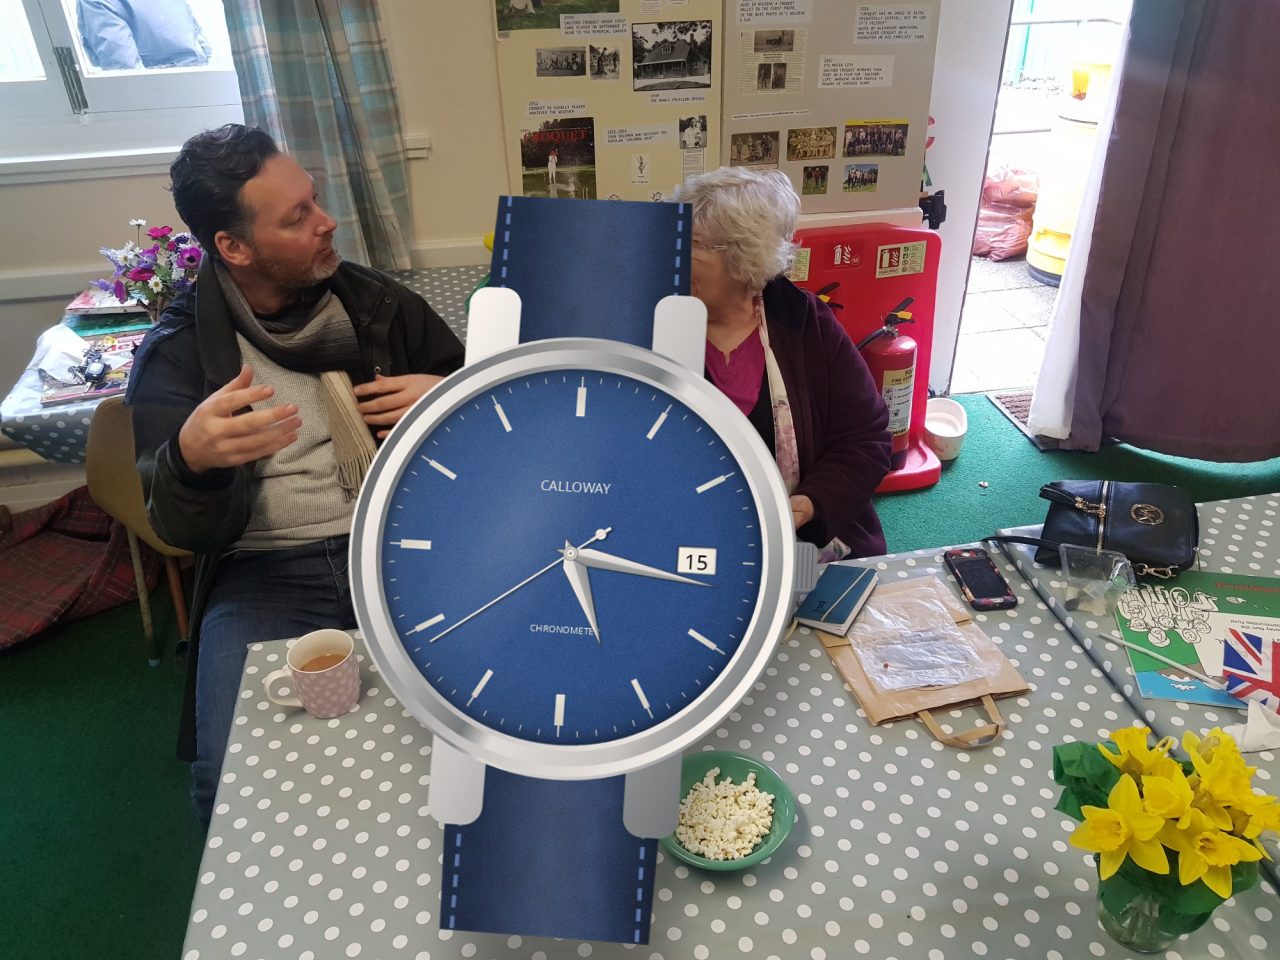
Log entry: 5:16:39
